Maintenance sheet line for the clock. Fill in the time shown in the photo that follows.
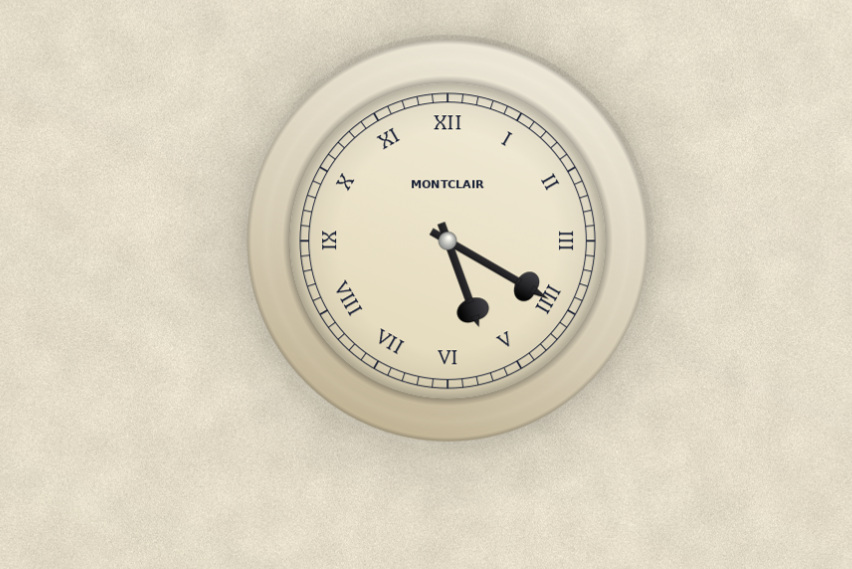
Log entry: 5:20
